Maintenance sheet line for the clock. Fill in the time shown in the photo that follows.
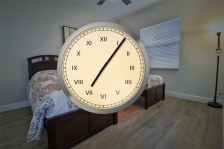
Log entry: 7:06
